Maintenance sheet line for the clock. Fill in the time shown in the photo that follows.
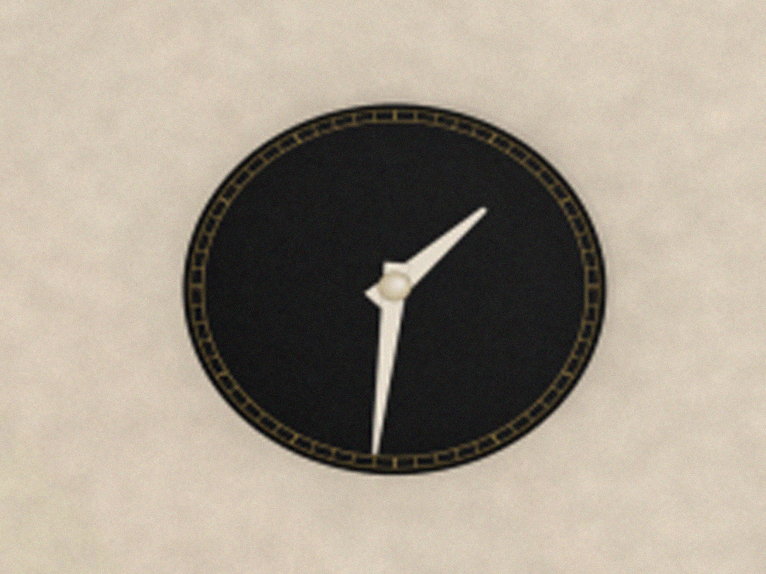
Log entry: 1:31
